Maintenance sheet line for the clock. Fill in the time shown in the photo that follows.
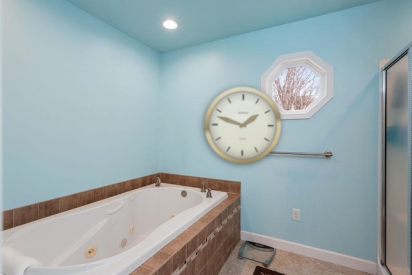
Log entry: 1:48
